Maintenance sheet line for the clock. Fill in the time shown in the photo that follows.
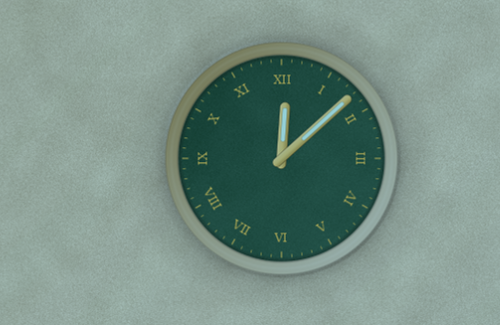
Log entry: 12:08
